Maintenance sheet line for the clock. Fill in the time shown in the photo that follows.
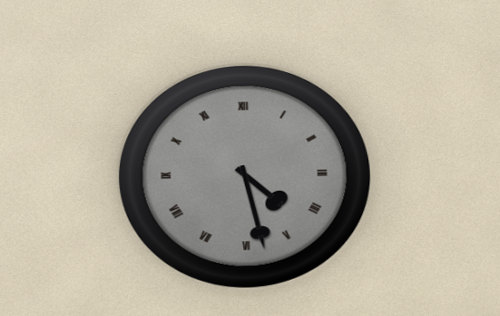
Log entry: 4:28
